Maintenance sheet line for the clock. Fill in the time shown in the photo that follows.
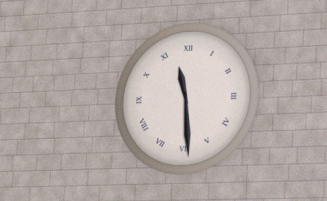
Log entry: 11:29
